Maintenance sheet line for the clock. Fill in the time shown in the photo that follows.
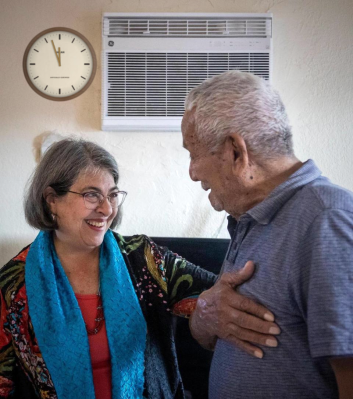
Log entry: 11:57
